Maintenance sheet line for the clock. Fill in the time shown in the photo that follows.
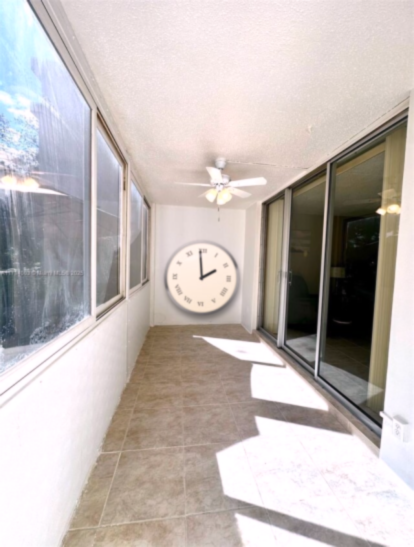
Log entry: 1:59
